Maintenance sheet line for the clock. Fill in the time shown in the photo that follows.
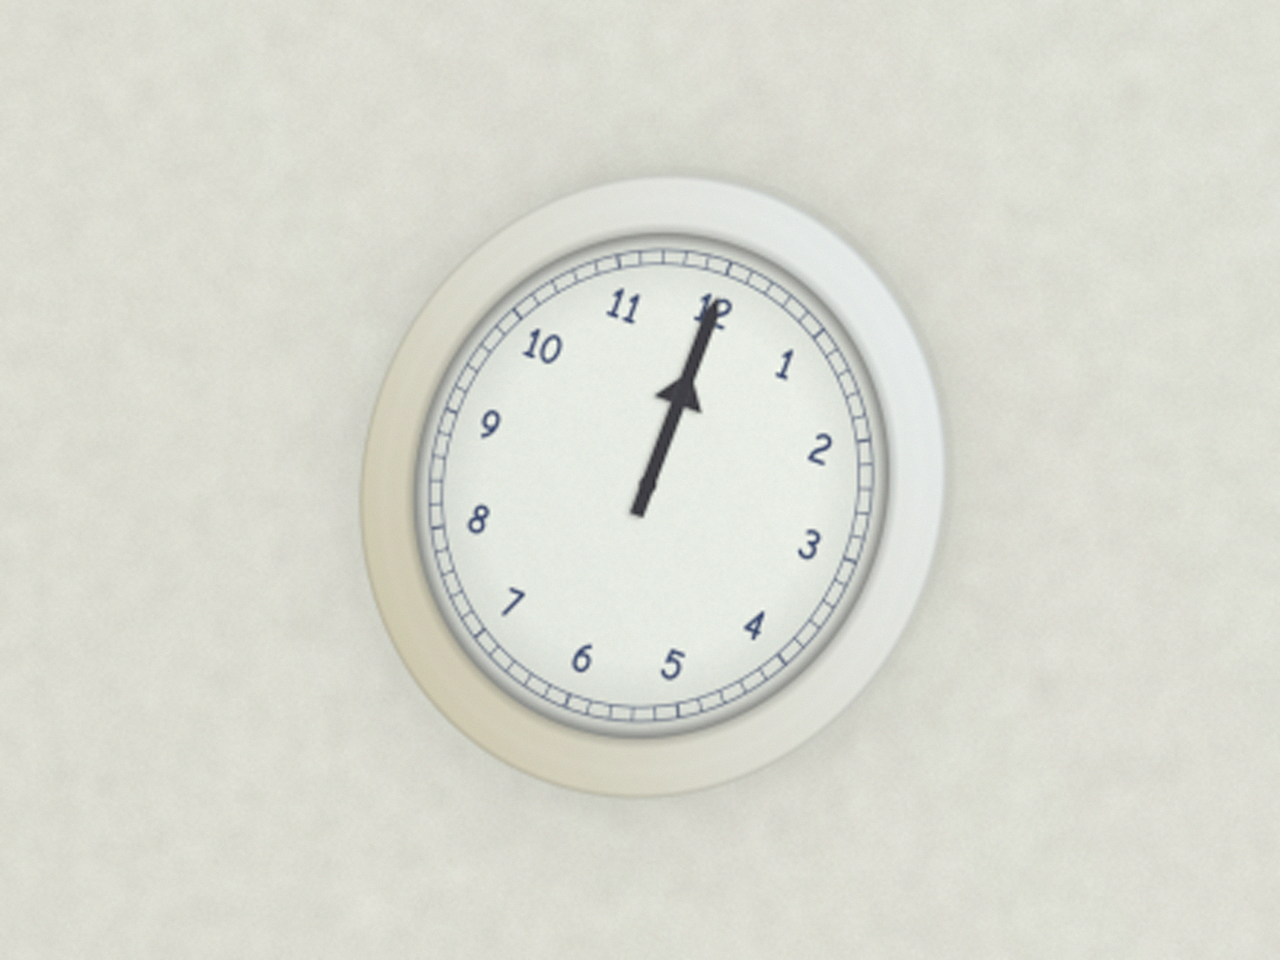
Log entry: 12:00
